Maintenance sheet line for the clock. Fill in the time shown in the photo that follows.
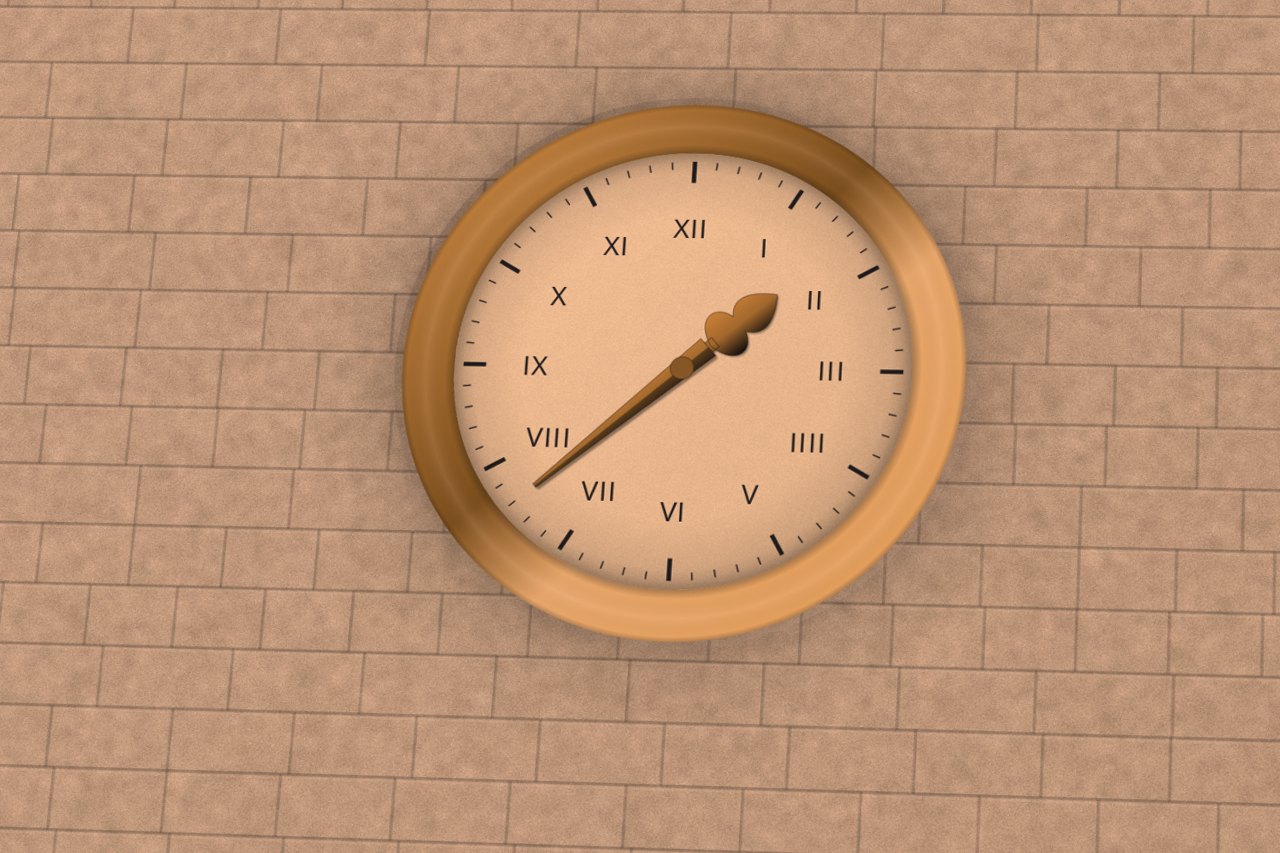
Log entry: 1:38
